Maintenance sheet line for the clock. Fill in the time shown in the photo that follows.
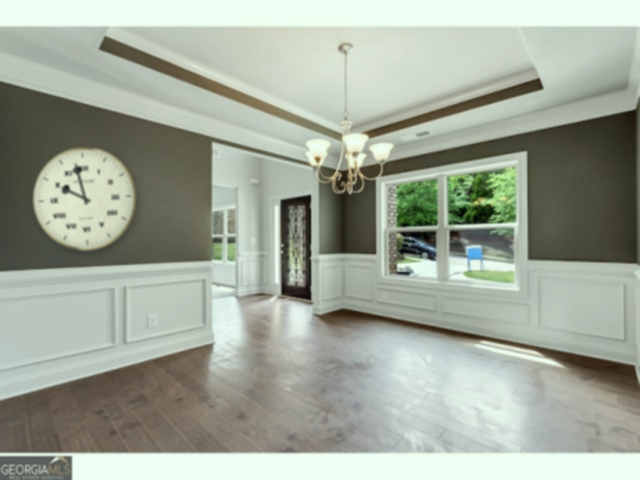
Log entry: 9:58
